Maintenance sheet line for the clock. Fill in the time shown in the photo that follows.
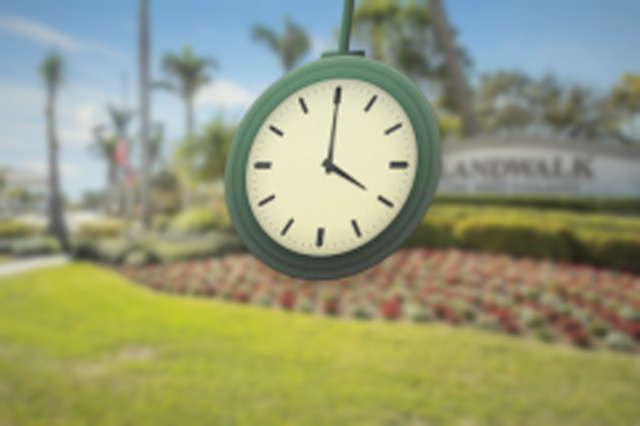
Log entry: 4:00
